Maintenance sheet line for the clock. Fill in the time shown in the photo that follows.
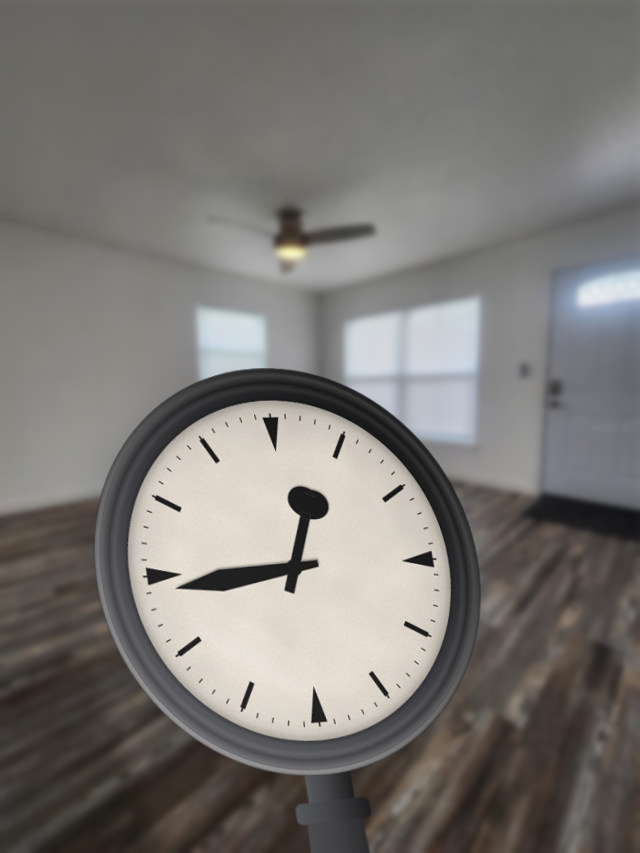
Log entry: 12:44
